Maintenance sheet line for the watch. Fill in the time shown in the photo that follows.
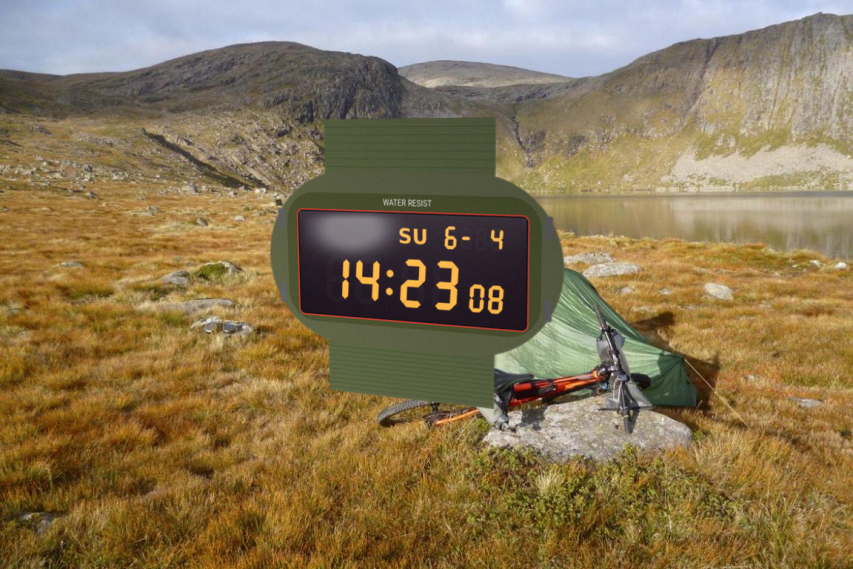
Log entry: 14:23:08
